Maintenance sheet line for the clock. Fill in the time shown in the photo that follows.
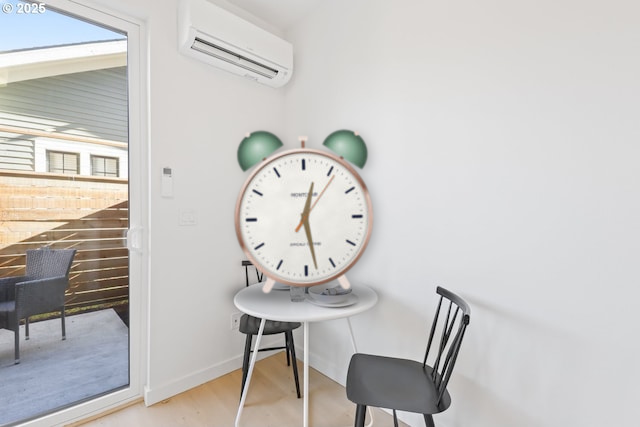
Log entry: 12:28:06
